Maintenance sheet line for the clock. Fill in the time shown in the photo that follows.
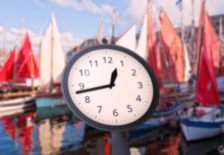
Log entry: 12:43
